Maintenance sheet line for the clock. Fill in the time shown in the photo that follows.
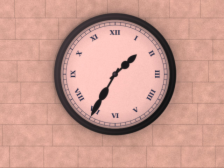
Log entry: 1:35
